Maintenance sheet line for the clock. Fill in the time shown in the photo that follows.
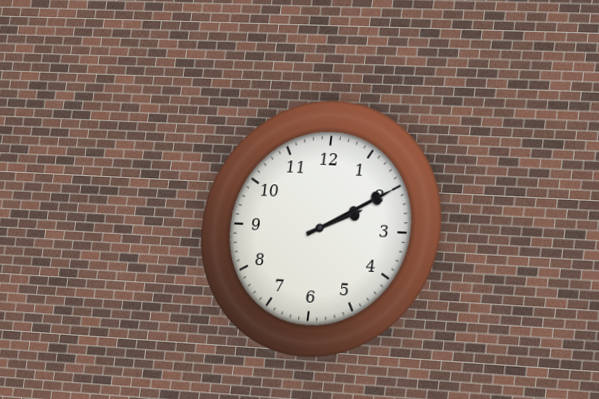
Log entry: 2:10
